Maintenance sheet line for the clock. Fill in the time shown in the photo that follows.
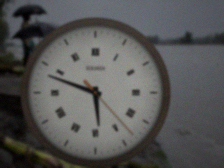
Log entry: 5:48:23
